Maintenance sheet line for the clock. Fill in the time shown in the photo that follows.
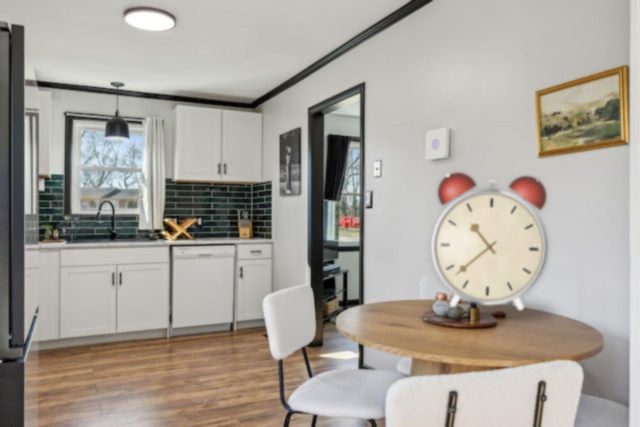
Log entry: 10:38
